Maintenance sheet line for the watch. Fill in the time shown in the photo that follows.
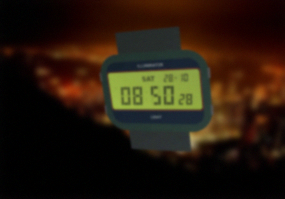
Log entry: 8:50
